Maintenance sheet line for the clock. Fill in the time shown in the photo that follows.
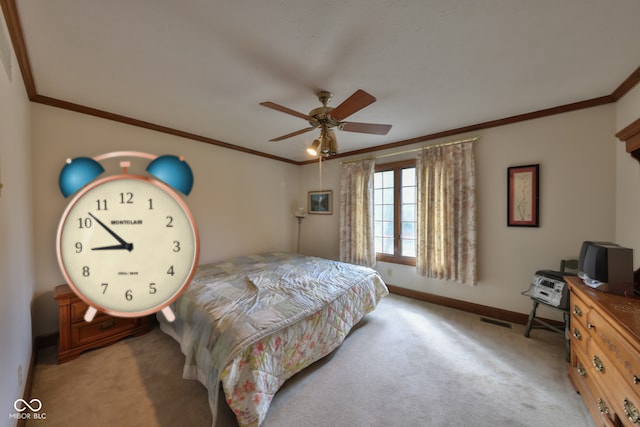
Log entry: 8:52
